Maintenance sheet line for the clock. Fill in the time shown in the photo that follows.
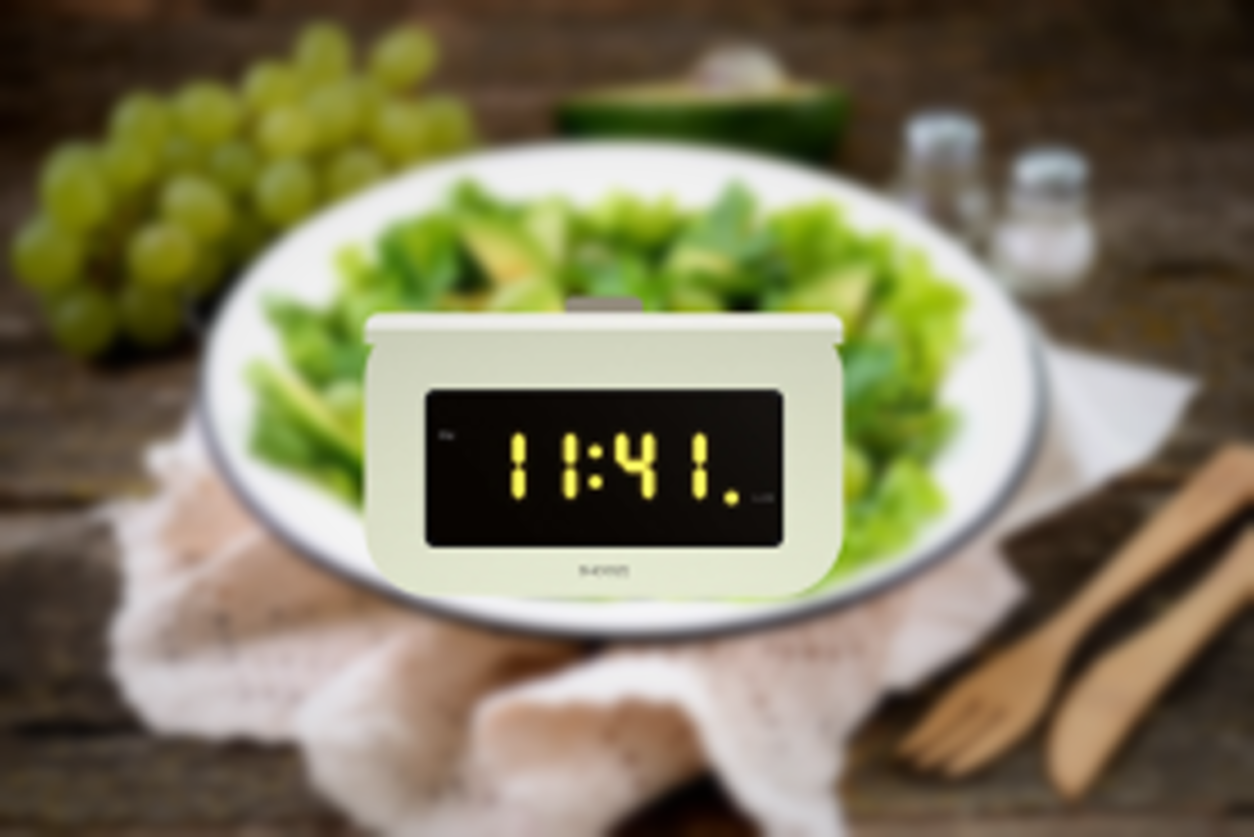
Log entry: 11:41
